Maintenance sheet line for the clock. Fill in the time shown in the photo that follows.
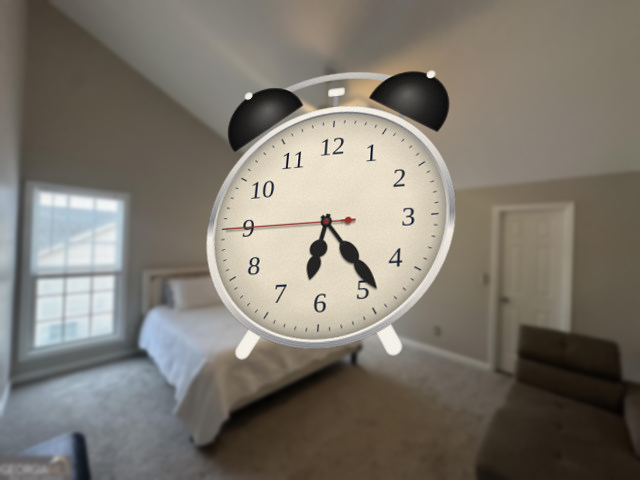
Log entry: 6:23:45
